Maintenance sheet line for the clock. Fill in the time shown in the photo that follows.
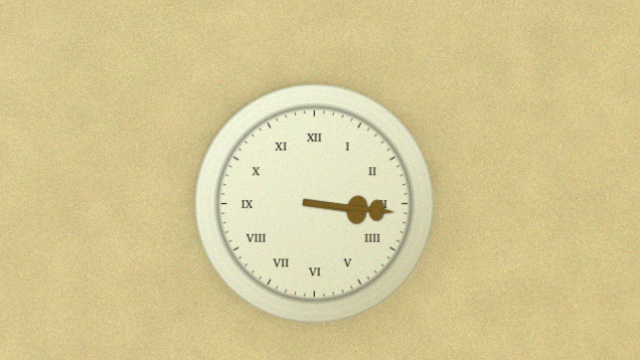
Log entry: 3:16
